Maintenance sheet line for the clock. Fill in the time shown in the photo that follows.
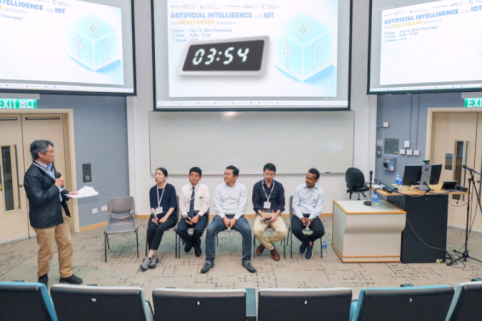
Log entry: 3:54
